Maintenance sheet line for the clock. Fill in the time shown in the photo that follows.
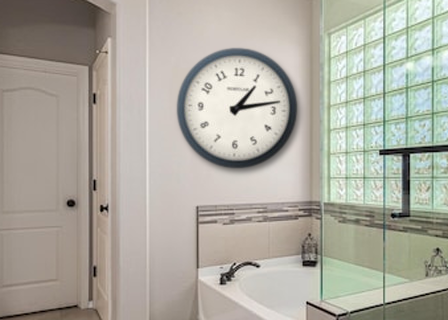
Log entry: 1:13
